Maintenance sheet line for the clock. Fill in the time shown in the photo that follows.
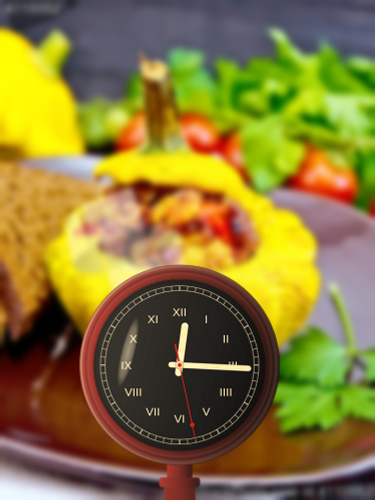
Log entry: 12:15:28
